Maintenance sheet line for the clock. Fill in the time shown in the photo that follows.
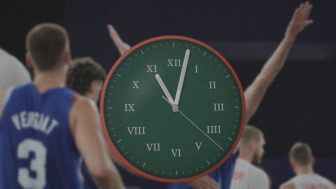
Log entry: 11:02:22
